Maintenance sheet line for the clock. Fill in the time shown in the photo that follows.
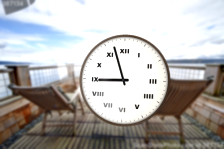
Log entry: 8:57
